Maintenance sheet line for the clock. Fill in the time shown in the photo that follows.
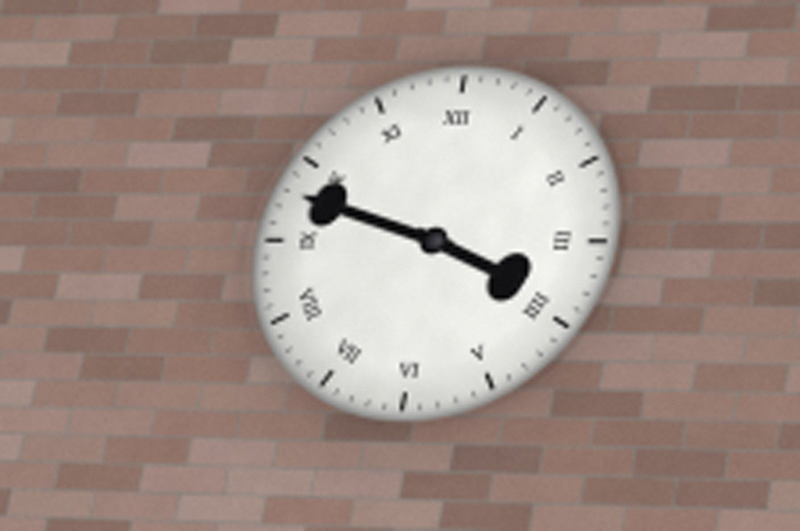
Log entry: 3:48
